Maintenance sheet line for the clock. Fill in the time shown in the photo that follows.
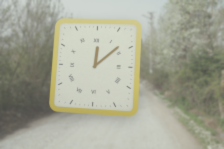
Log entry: 12:08
